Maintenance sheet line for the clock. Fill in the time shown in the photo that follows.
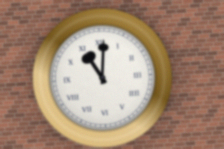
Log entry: 11:01
